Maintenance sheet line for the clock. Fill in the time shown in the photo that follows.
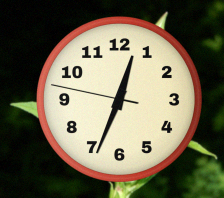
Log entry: 12:33:47
